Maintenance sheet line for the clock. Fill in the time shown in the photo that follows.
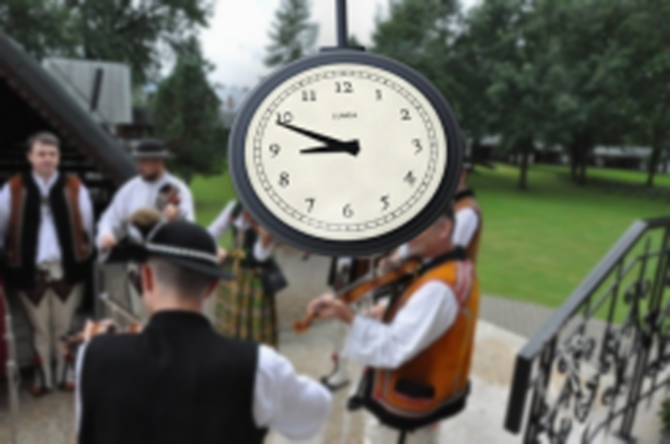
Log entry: 8:49
